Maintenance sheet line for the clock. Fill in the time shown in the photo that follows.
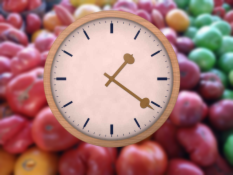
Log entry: 1:21
